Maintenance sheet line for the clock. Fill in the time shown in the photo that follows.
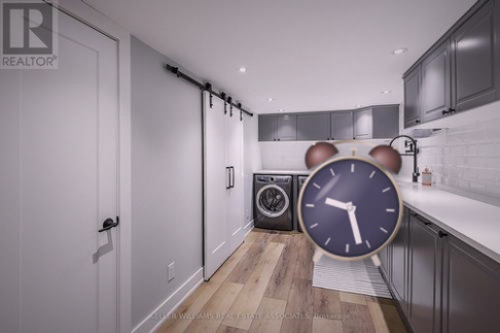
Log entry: 9:27
